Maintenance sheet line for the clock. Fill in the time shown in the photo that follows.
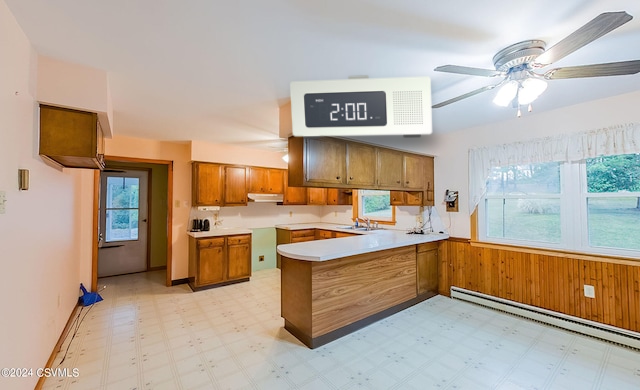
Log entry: 2:00
